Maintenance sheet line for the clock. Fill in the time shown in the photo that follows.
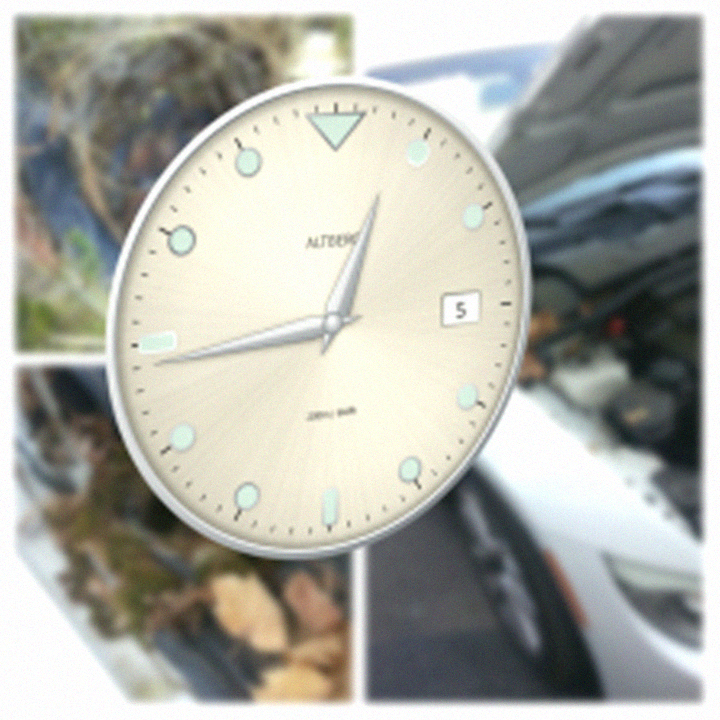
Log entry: 12:44
